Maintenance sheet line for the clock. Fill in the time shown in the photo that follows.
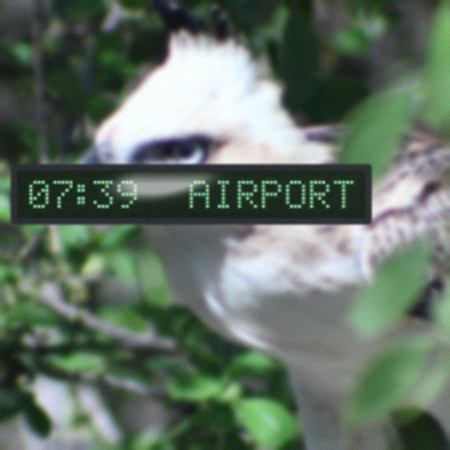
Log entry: 7:39
